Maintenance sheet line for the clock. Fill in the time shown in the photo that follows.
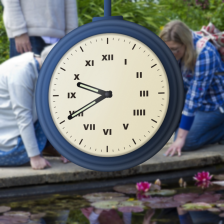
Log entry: 9:40
